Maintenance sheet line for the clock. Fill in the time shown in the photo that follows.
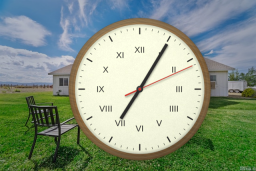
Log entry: 7:05:11
